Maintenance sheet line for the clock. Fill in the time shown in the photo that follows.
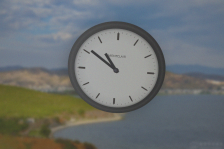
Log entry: 10:51
